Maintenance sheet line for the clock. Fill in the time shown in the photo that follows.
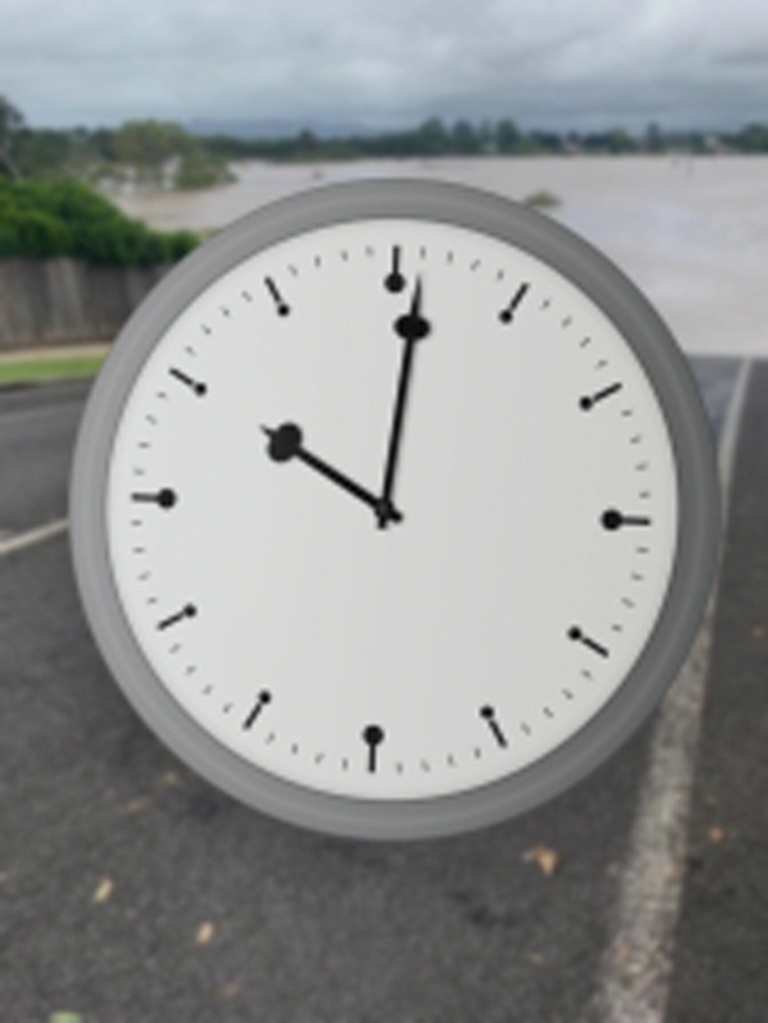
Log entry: 10:01
